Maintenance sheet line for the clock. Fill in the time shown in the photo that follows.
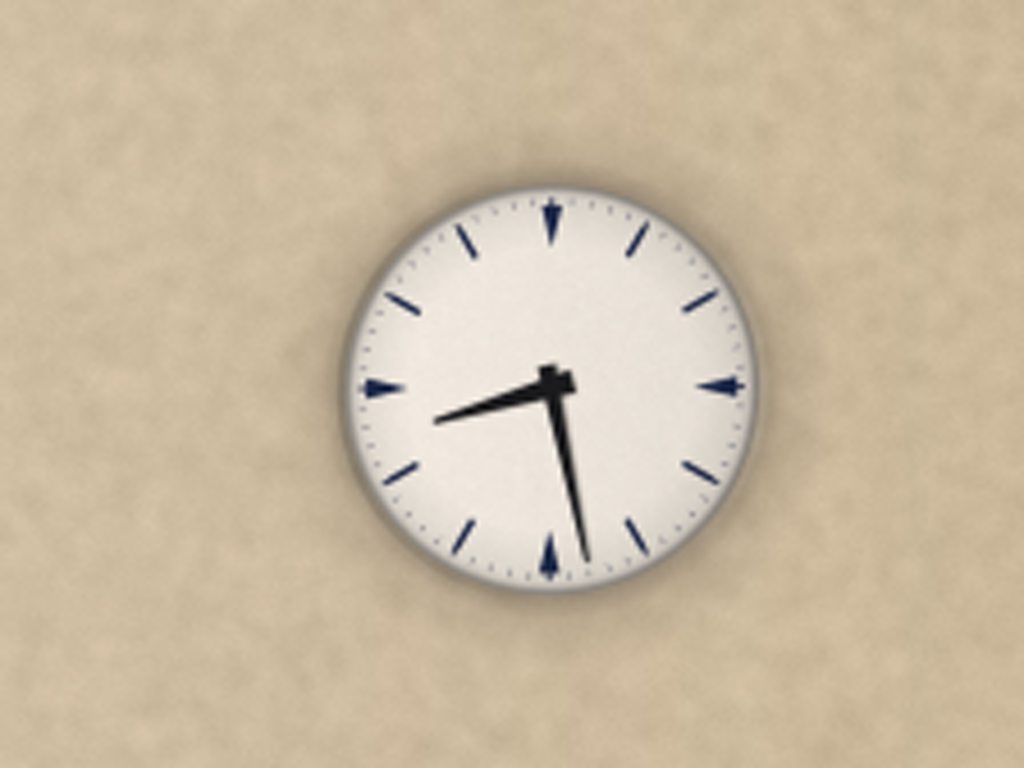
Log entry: 8:28
